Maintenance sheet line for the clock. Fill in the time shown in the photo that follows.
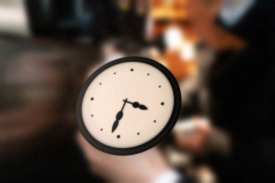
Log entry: 3:32
